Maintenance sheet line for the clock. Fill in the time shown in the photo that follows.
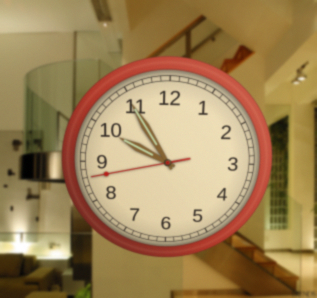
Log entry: 9:54:43
